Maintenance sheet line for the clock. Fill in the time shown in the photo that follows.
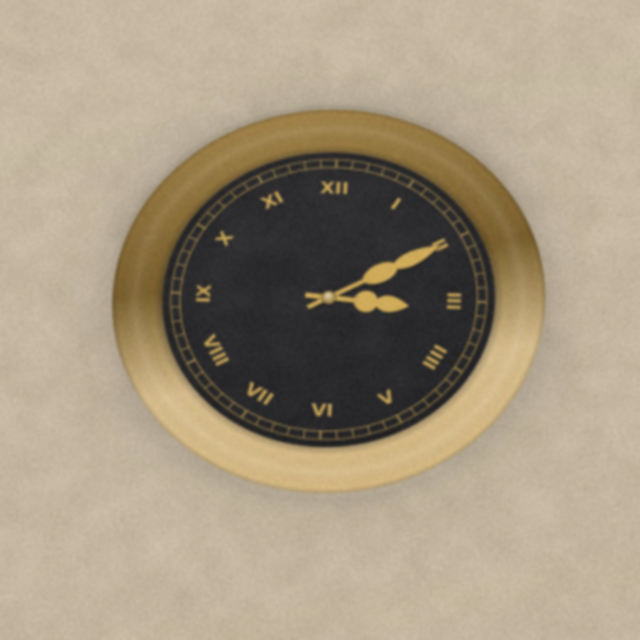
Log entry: 3:10
